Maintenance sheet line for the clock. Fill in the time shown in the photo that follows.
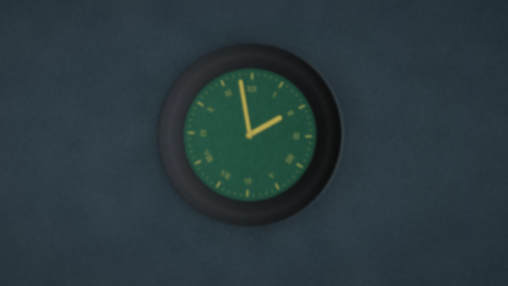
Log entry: 1:58
